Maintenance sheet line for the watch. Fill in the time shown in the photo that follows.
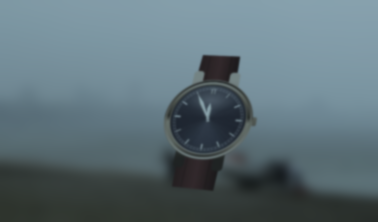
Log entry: 11:55
